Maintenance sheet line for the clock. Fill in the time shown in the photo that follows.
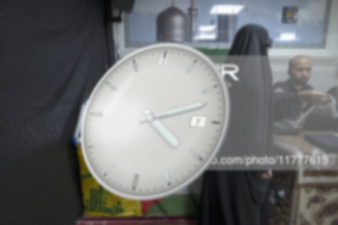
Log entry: 4:12
